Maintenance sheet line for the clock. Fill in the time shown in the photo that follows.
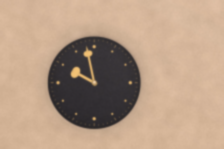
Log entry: 9:58
